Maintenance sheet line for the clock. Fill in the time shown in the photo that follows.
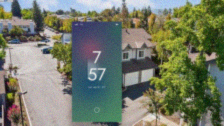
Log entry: 7:57
